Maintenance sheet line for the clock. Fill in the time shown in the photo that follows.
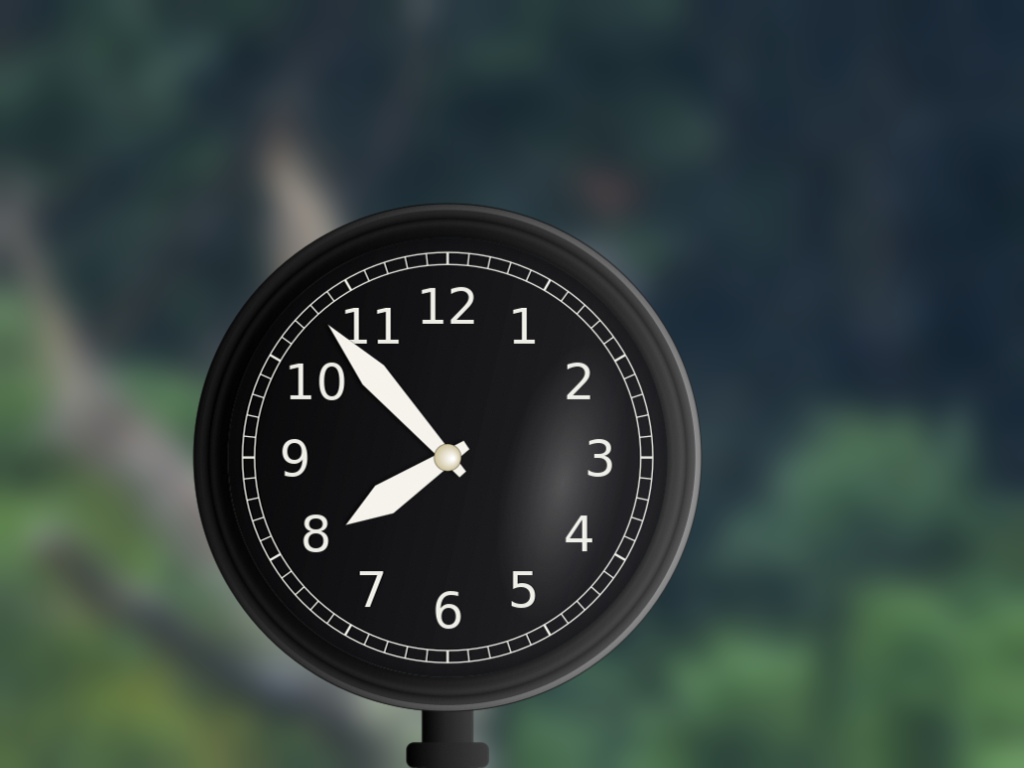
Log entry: 7:53
